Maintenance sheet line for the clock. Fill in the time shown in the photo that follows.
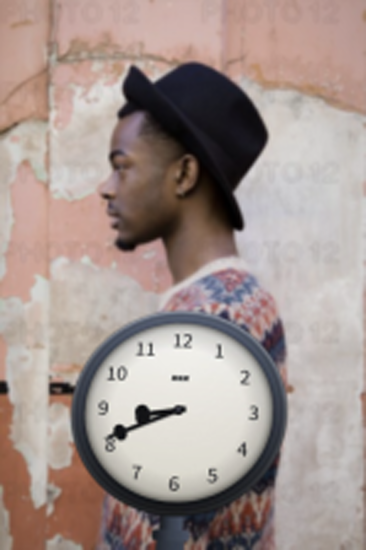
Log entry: 8:41
